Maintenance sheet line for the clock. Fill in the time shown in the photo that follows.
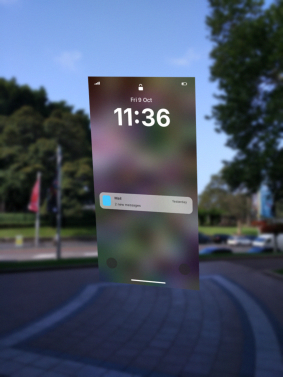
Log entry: 11:36
